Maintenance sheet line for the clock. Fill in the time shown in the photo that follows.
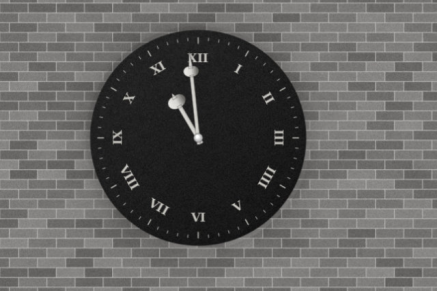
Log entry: 10:59
